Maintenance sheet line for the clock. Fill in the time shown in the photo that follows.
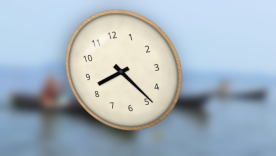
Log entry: 8:24
